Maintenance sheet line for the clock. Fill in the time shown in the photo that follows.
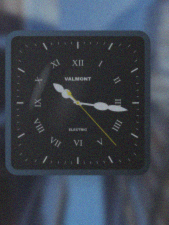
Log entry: 10:16:23
